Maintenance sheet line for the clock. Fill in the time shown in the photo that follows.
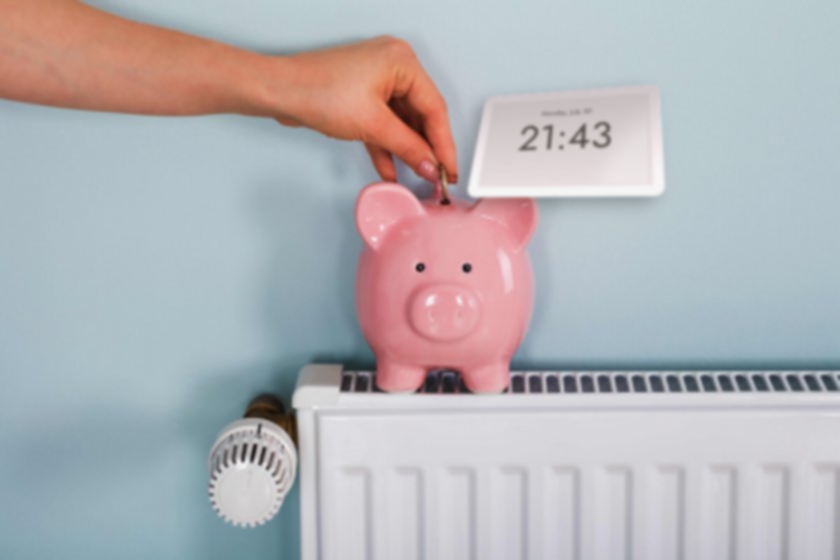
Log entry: 21:43
